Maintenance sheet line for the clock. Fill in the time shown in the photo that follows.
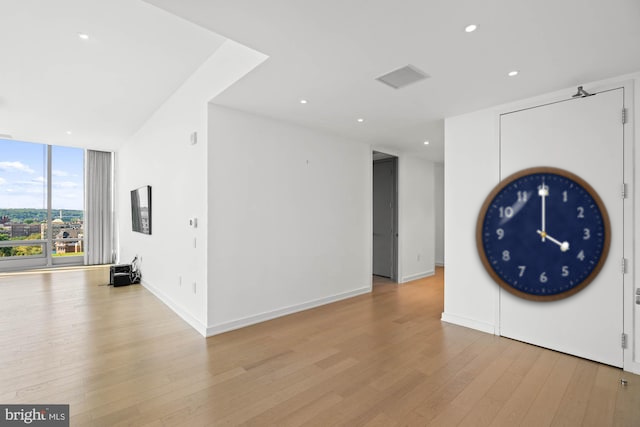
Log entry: 4:00
